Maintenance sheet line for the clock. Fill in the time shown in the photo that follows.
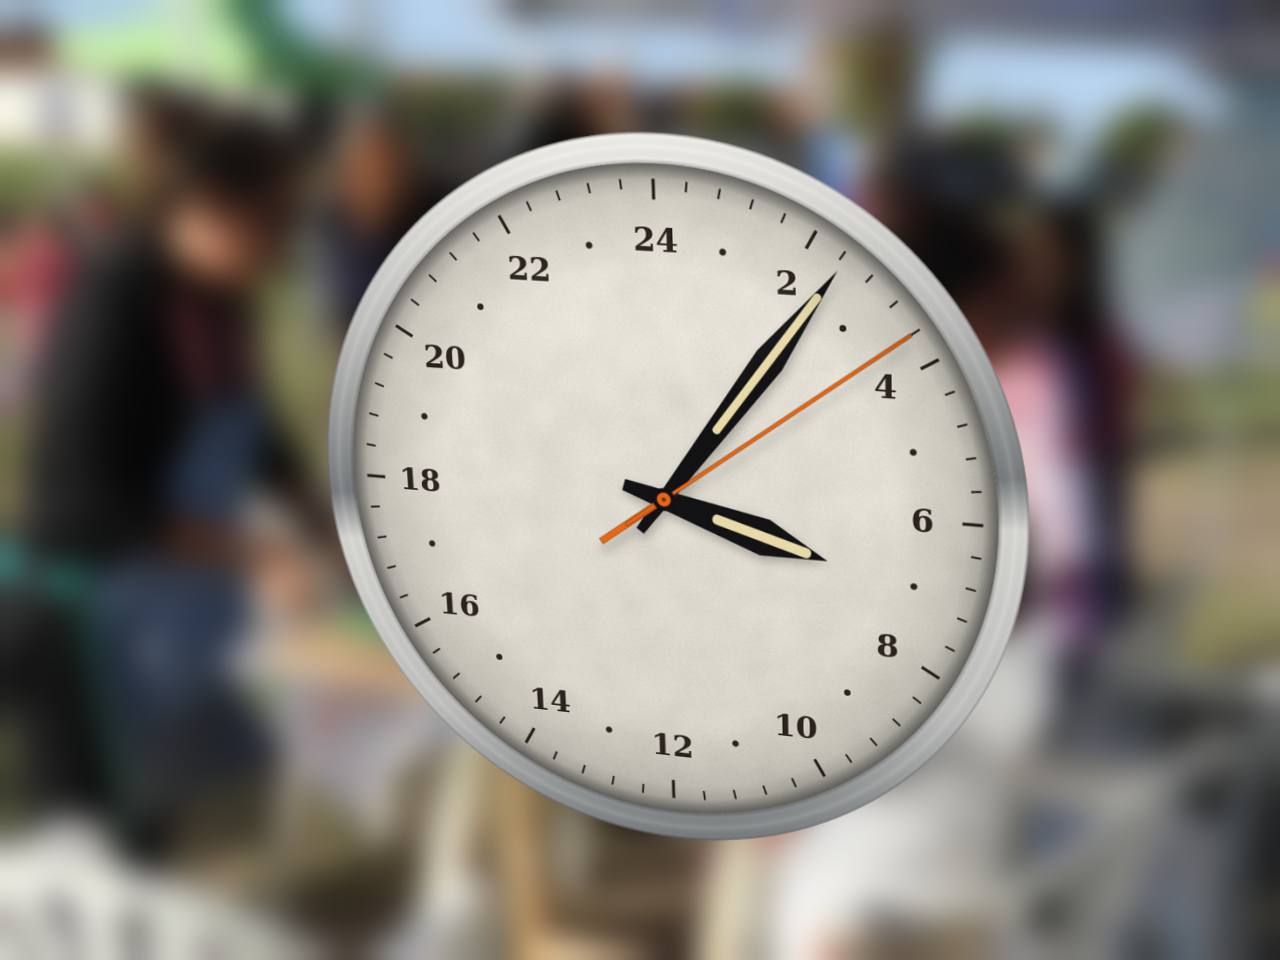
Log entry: 7:06:09
